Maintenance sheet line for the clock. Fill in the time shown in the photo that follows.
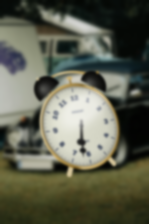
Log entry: 6:32
